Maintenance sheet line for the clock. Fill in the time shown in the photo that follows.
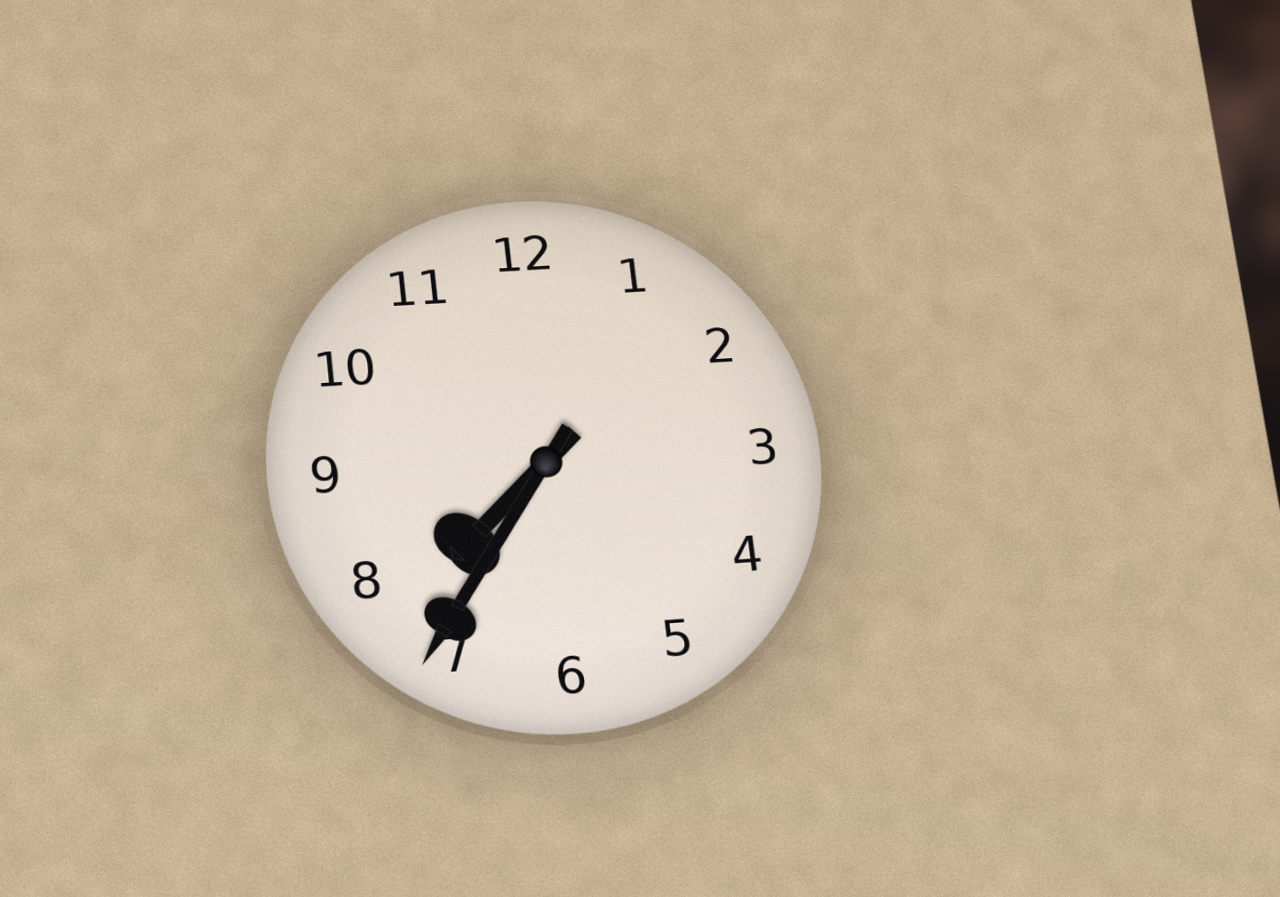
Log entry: 7:36
